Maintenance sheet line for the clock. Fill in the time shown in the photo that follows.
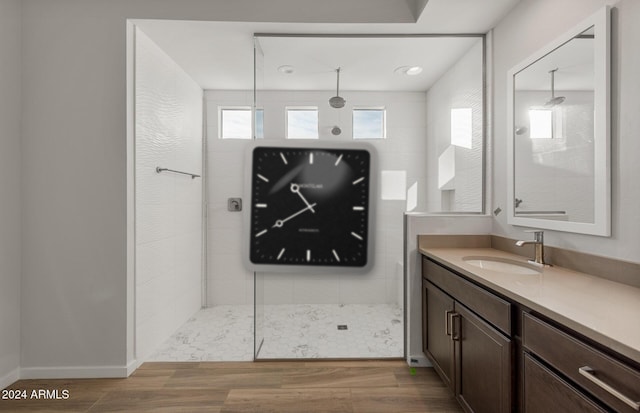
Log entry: 10:40
